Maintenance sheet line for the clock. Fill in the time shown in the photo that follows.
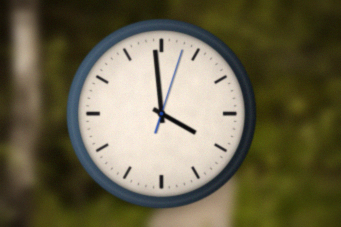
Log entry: 3:59:03
